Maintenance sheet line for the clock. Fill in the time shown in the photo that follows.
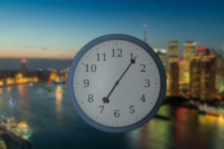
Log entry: 7:06
